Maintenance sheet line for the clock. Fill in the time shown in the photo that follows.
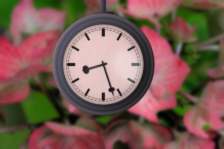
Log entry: 8:27
